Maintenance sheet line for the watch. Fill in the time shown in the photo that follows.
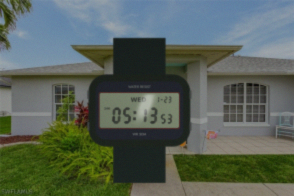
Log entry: 5:13:53
